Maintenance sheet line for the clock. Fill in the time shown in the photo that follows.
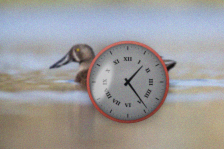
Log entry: 1:24
